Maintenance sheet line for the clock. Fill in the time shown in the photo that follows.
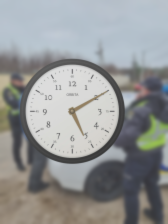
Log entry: 5:10
